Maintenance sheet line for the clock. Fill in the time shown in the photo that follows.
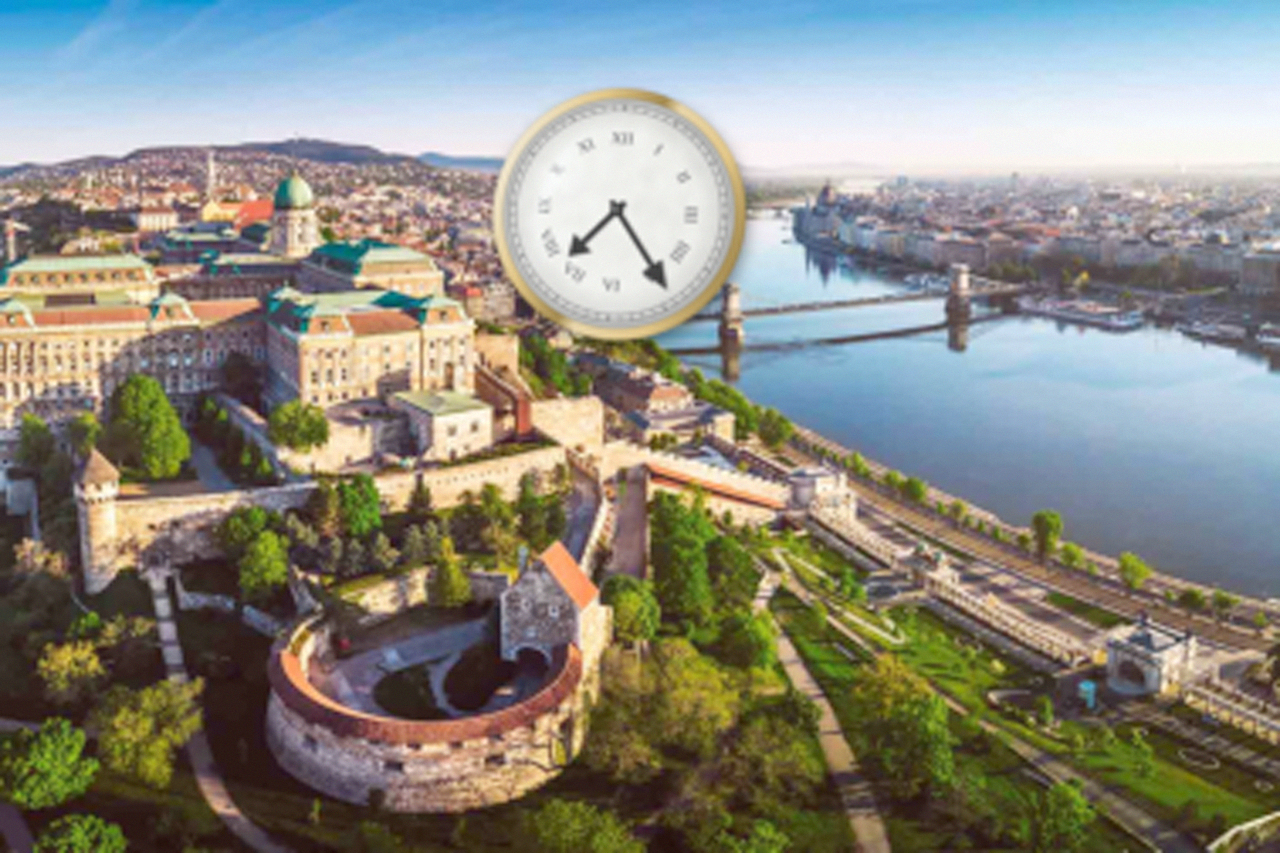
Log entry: 7:24
